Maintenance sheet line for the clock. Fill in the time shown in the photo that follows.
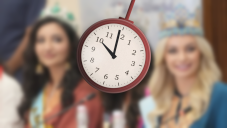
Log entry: 9:59
